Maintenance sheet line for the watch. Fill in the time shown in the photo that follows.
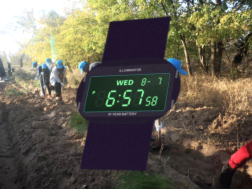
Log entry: 6:57:58
